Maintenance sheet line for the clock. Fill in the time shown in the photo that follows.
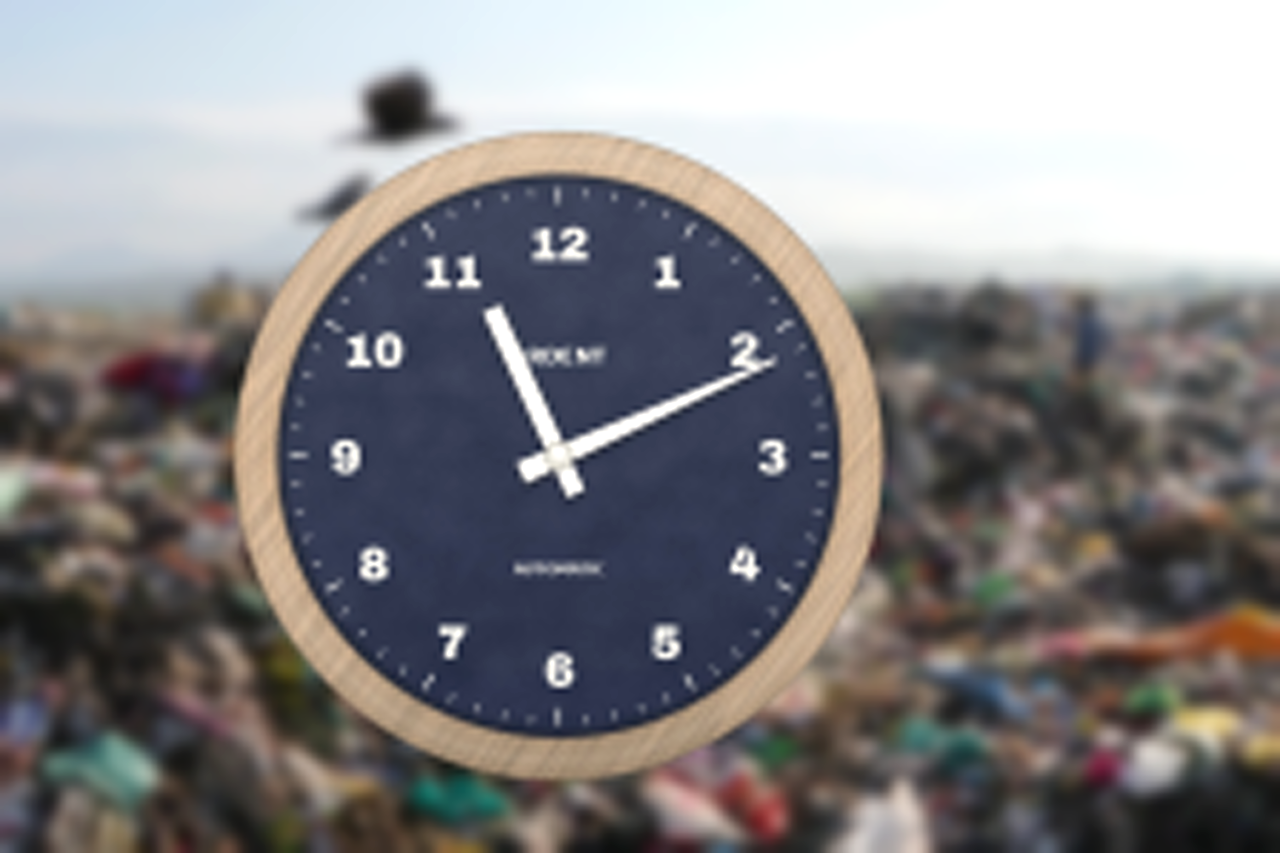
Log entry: 11:11
